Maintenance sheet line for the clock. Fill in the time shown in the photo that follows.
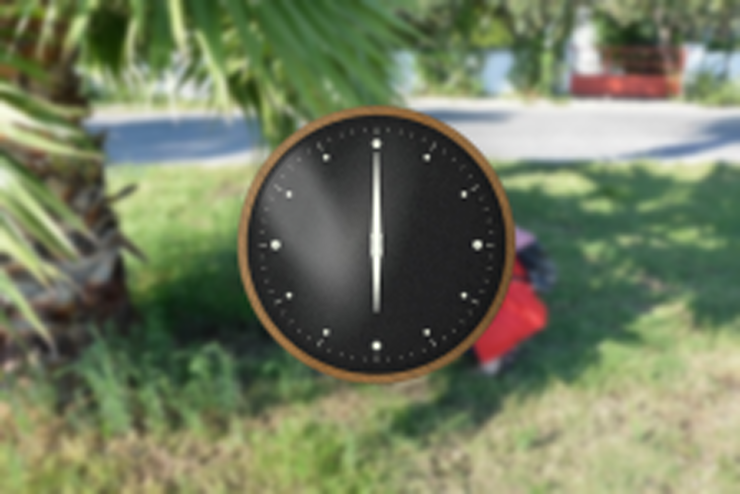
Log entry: 6:00
